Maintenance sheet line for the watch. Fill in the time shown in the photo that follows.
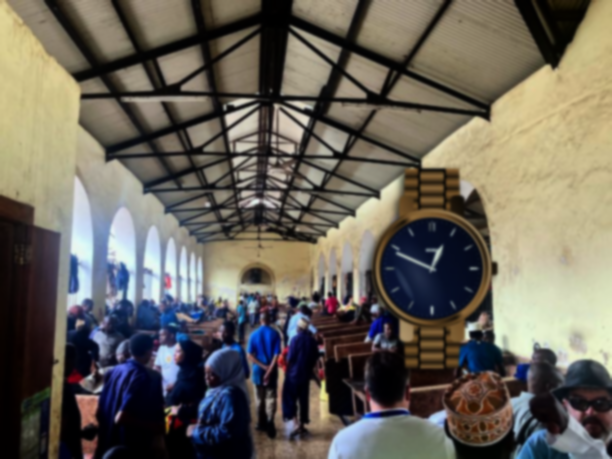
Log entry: 12:49
